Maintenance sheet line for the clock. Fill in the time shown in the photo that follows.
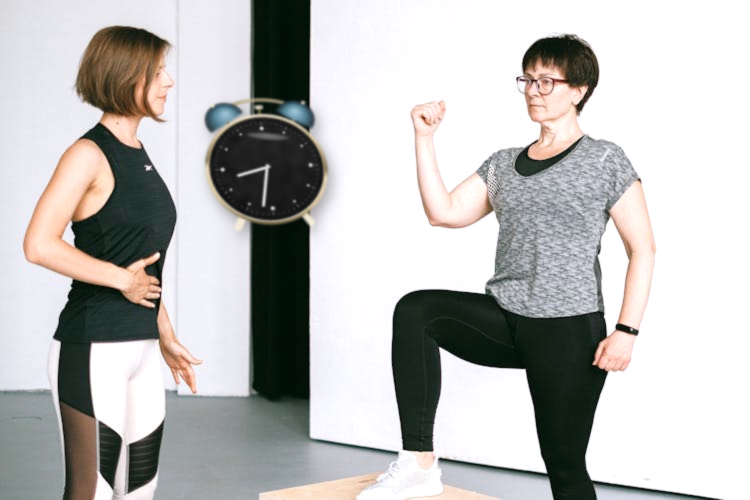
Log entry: 8:32
